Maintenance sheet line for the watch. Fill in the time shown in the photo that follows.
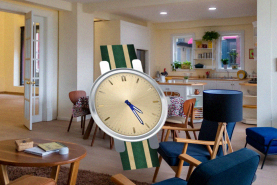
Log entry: 4:26
